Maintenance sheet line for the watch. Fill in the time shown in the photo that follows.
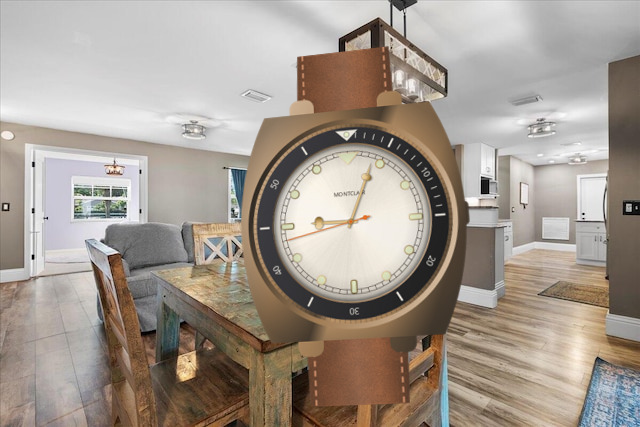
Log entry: 9:03:43
